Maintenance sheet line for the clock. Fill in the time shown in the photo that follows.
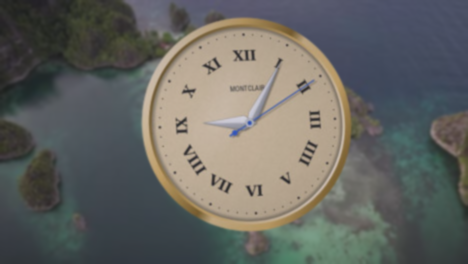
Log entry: 9:05:10
